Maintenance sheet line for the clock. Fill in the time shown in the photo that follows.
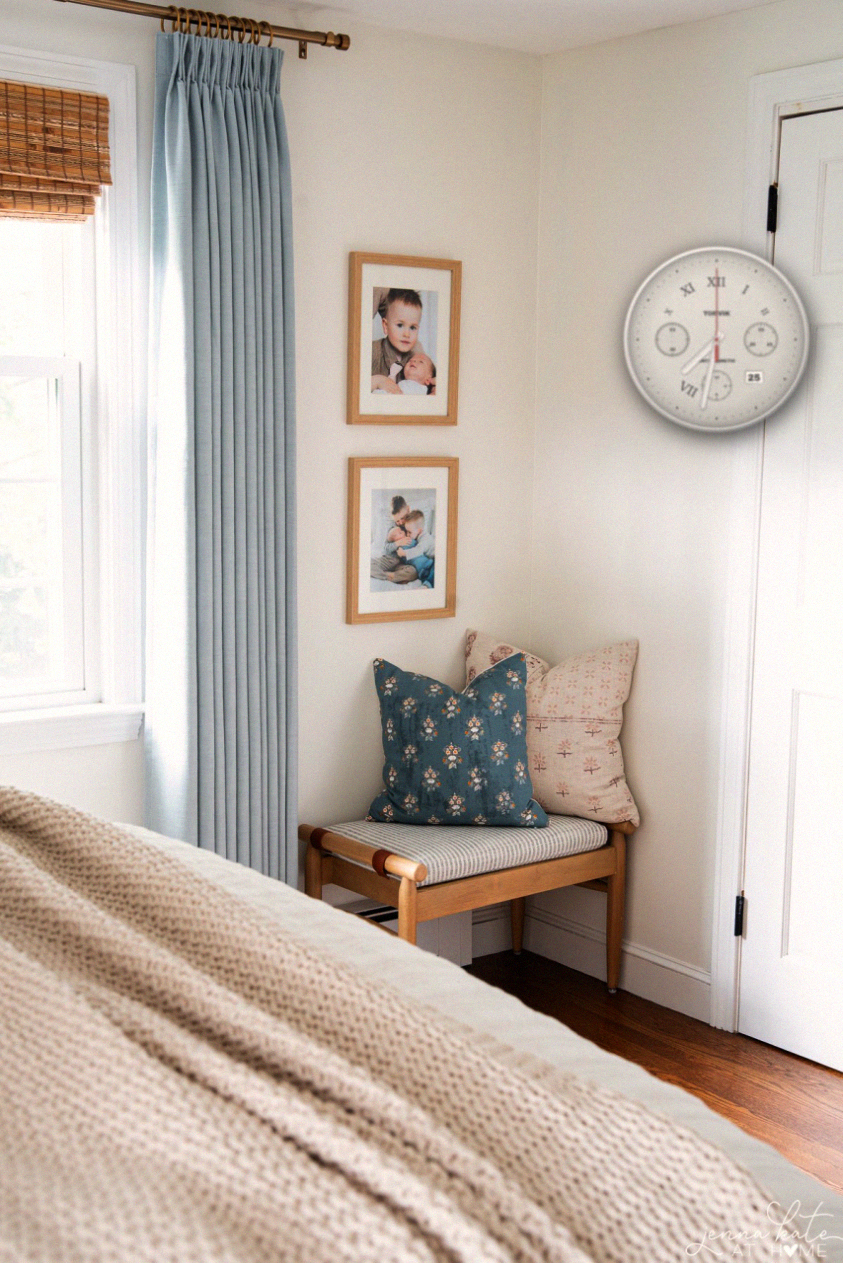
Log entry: 7:32
